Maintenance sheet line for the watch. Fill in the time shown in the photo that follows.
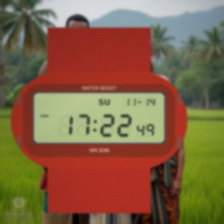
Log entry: 17:22:49
